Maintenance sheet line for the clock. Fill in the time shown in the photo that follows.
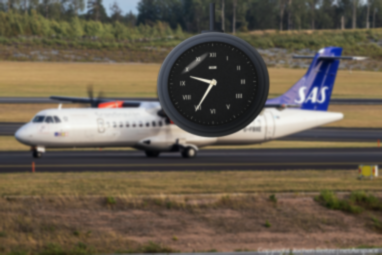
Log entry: 9:35
